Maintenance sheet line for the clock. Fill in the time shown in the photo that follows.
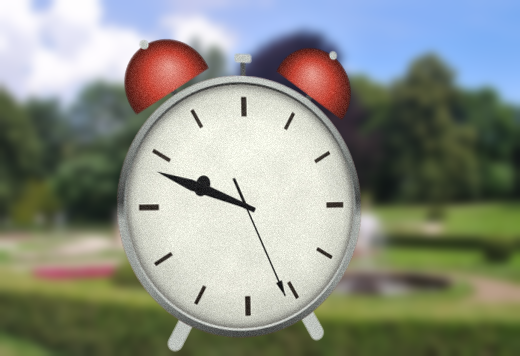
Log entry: 9:48:26
